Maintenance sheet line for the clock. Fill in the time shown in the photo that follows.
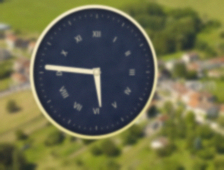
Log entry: 5:46
